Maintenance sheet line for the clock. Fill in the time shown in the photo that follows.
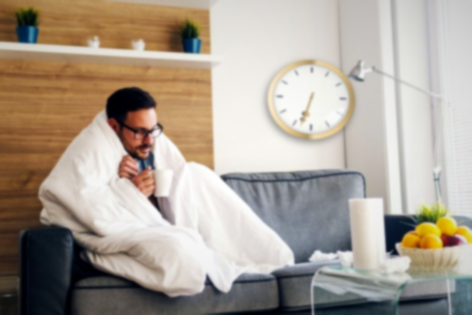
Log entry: 6:33
